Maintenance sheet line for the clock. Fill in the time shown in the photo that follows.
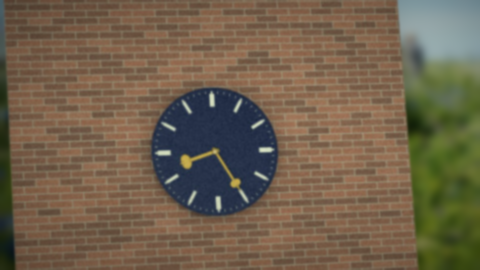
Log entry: 8:25
